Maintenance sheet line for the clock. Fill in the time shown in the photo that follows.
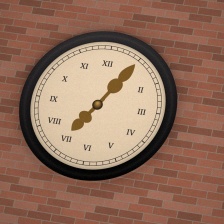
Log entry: 7:05
